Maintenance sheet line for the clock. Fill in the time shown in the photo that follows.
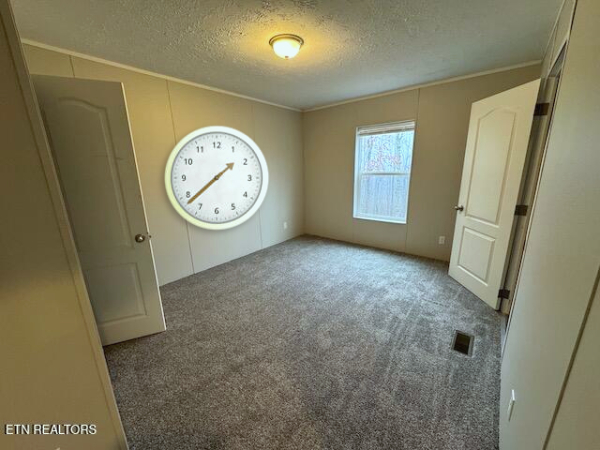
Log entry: 1:38
